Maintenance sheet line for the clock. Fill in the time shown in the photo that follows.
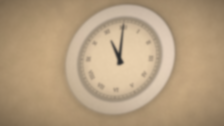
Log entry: 11:00
